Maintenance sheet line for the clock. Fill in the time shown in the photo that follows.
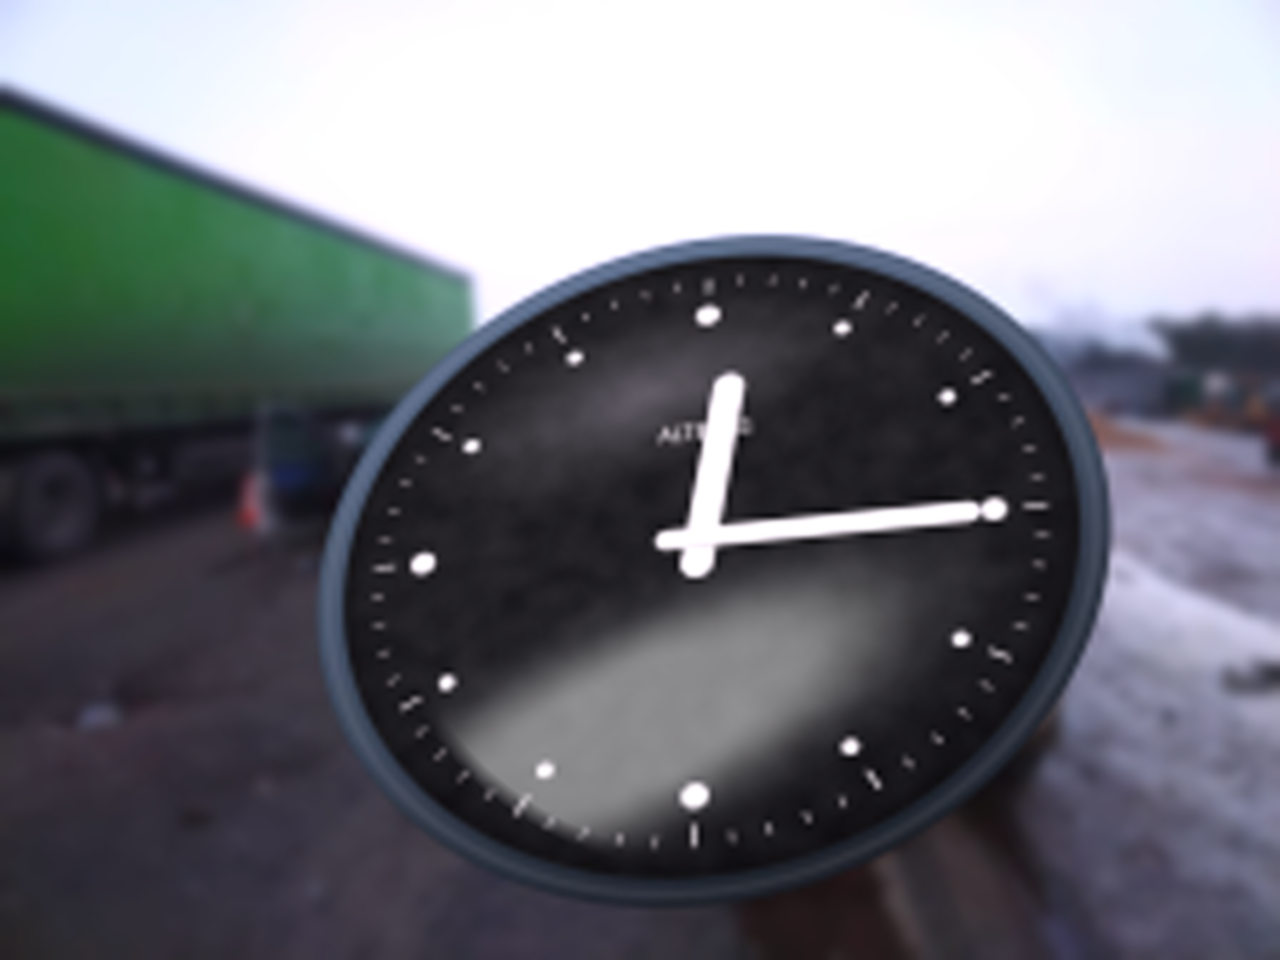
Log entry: 12:15
